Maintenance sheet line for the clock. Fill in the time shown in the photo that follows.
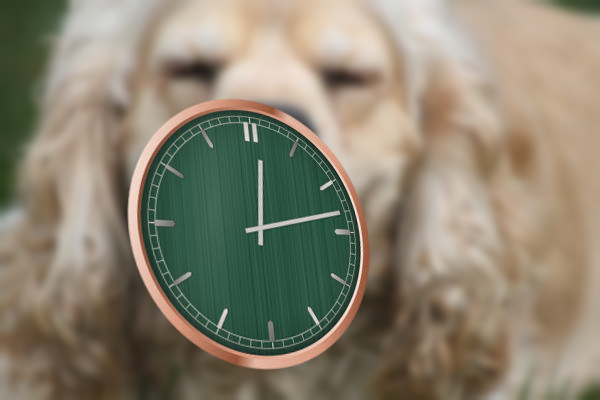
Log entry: 12:13
